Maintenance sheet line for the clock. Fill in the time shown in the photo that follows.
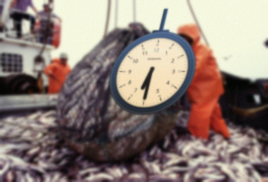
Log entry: 6:30
